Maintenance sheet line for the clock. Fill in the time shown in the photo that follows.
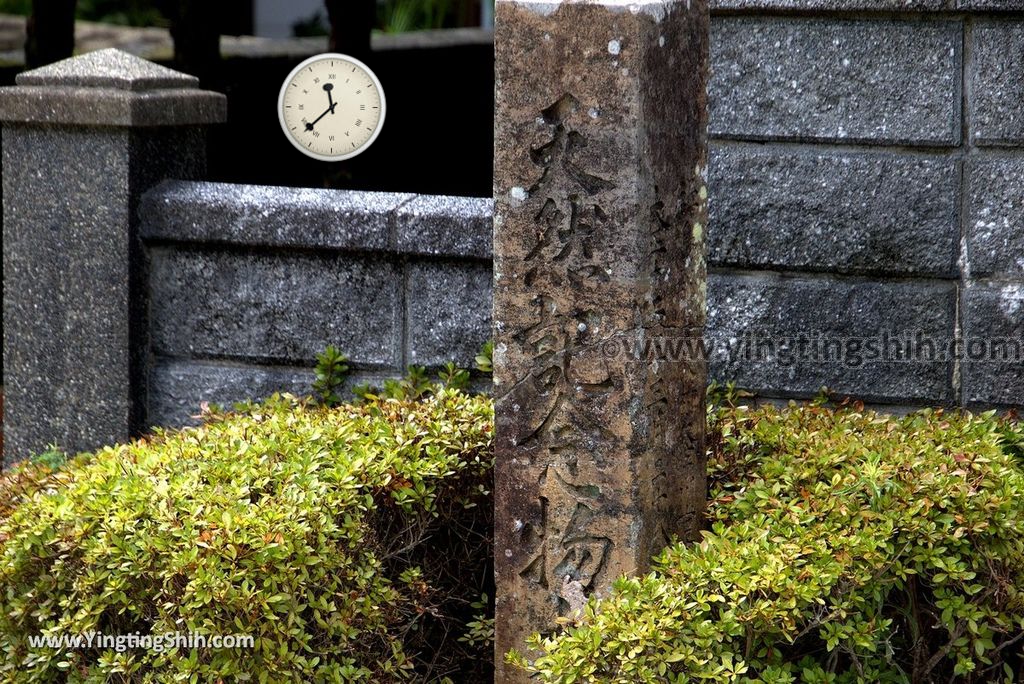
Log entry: 11:38
